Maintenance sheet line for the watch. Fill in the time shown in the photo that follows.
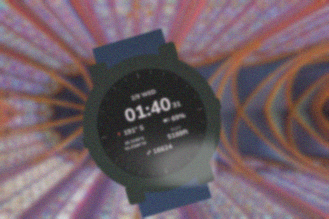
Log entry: 1:40
